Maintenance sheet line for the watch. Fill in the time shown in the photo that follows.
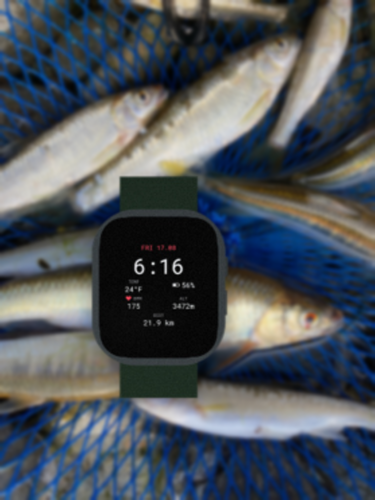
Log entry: 6:16
